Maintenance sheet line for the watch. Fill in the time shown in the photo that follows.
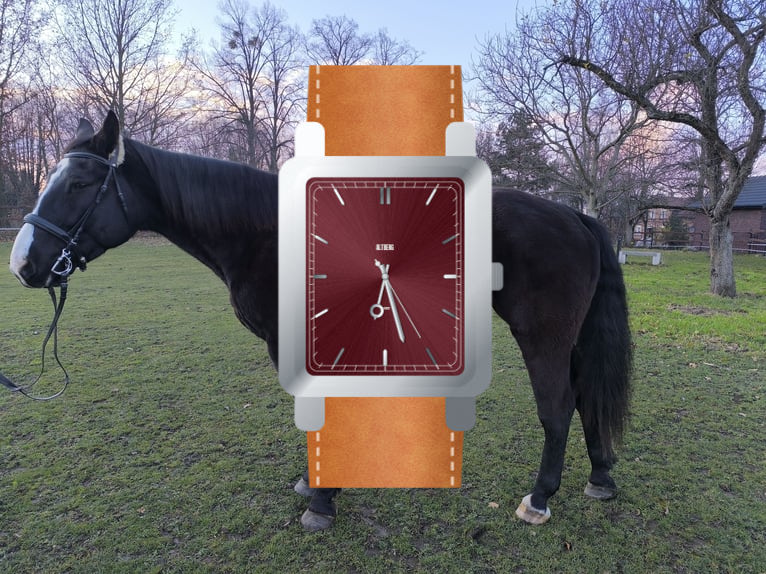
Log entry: 6:27:25
